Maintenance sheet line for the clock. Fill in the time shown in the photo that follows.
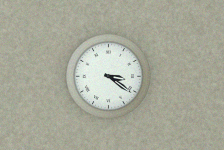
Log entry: 3:21
